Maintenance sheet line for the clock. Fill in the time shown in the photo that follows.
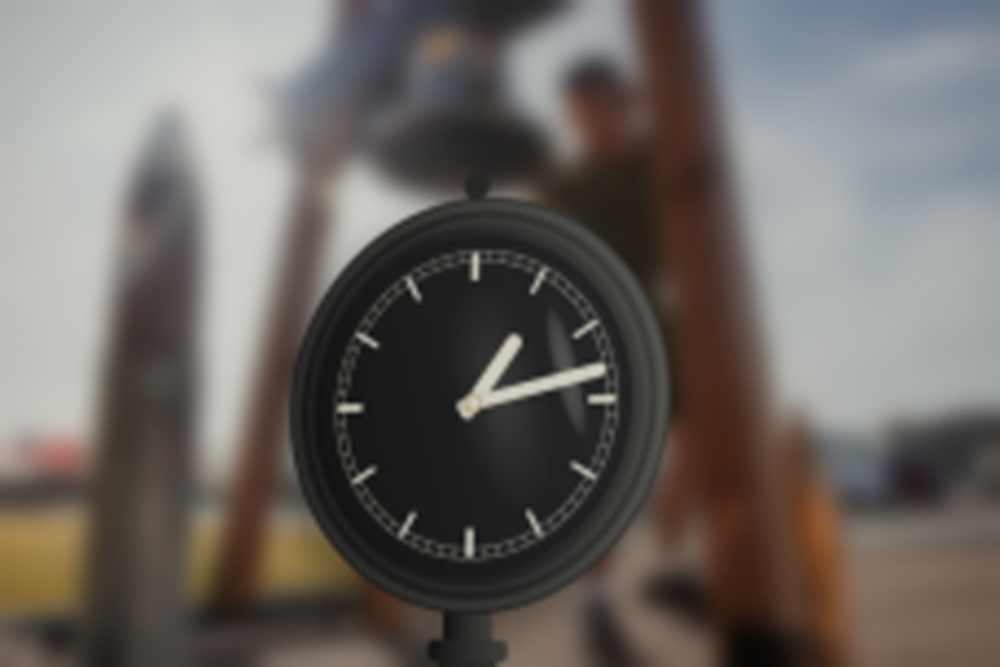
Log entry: 1:13
